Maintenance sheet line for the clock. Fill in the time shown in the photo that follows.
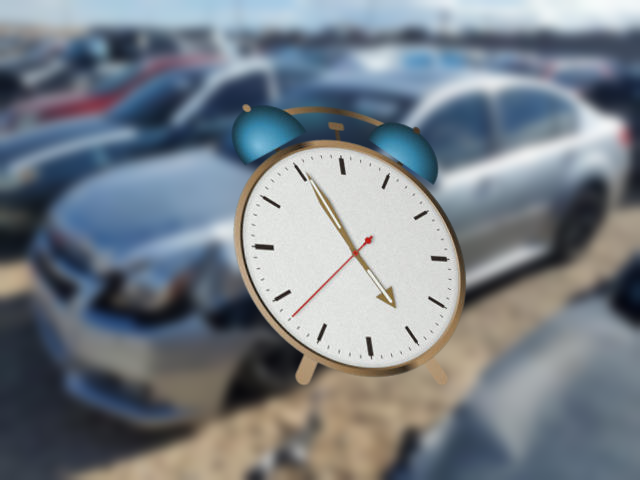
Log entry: 4:55:38
